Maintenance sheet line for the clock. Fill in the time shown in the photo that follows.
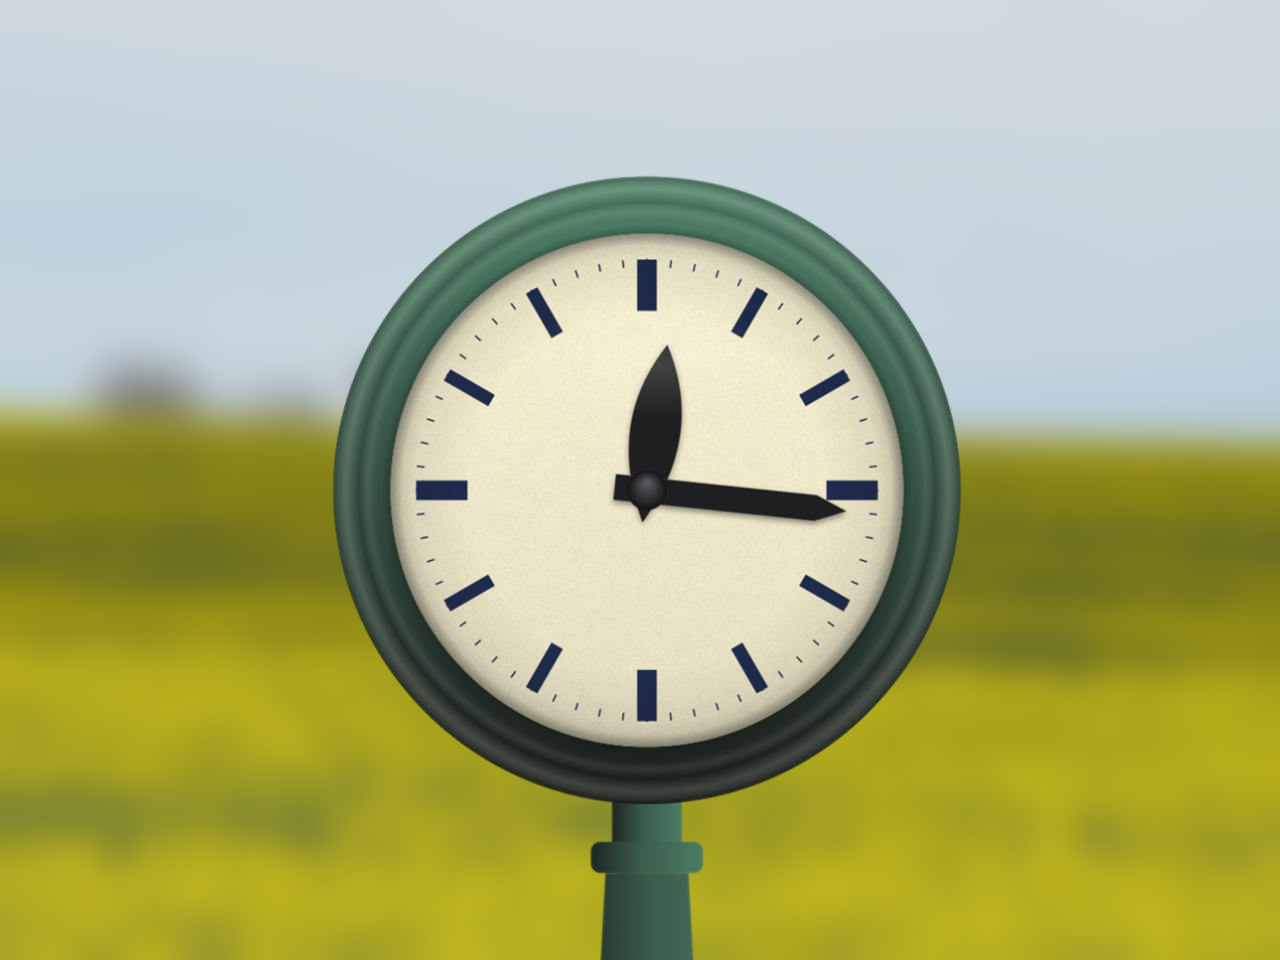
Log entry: 12:16
